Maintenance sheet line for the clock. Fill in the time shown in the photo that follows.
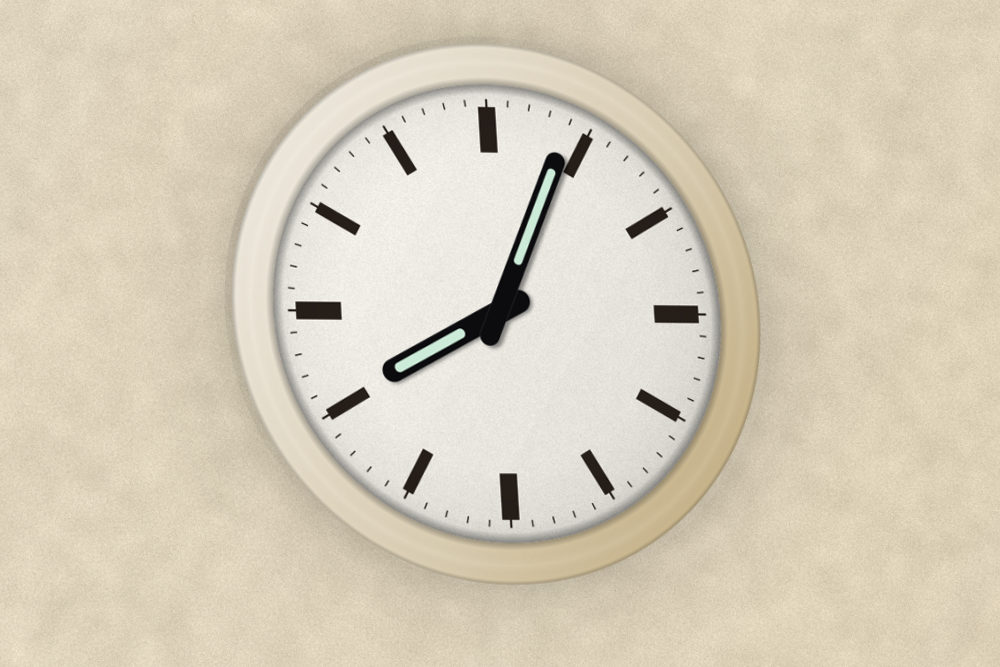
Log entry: 8:04
